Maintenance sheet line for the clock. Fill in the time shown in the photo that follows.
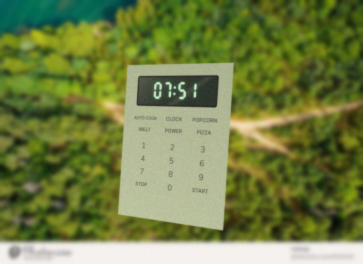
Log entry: 7:51
